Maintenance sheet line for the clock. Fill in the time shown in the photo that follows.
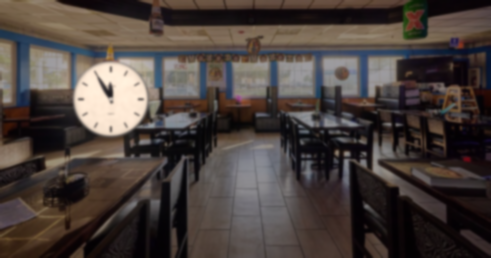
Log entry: 11:55
